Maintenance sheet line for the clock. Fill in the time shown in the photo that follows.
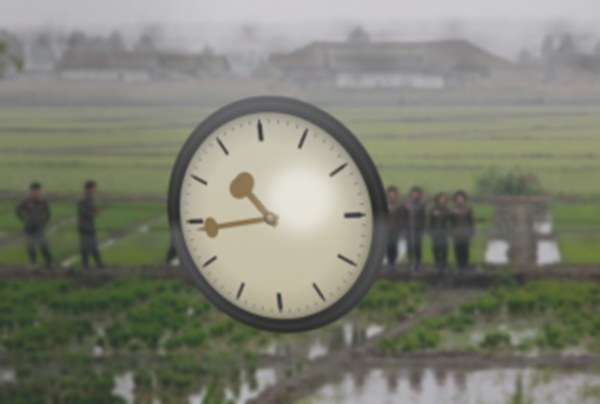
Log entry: 10:44
